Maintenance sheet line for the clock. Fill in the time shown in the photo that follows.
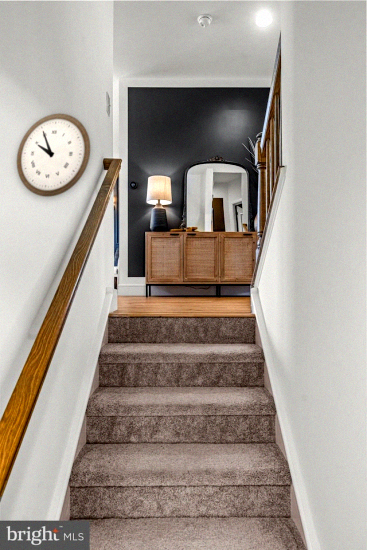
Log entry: 9:55
